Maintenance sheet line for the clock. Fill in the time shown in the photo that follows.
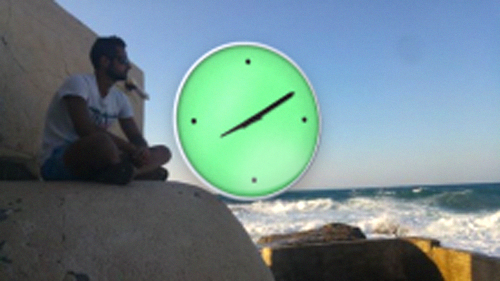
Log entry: 8:10
